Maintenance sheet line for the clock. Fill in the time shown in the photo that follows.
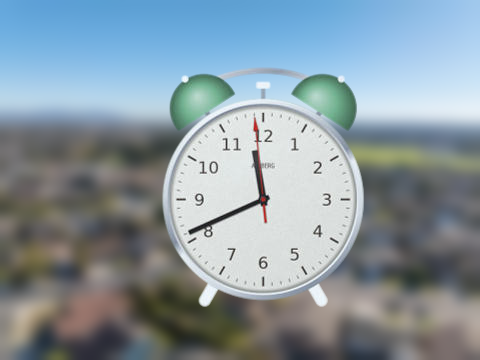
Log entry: 11:40:59
